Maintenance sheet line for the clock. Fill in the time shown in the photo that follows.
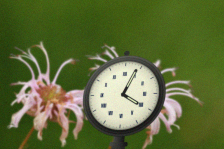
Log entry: 4:04
